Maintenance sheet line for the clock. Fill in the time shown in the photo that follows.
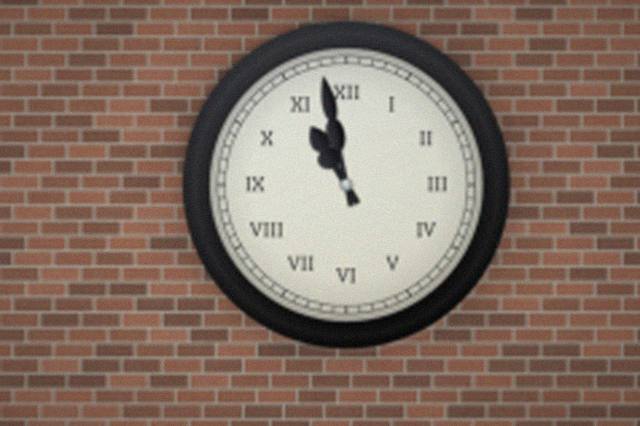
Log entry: 10:58
